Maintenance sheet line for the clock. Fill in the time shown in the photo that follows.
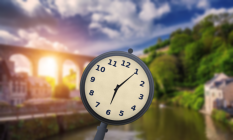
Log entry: 6:05
